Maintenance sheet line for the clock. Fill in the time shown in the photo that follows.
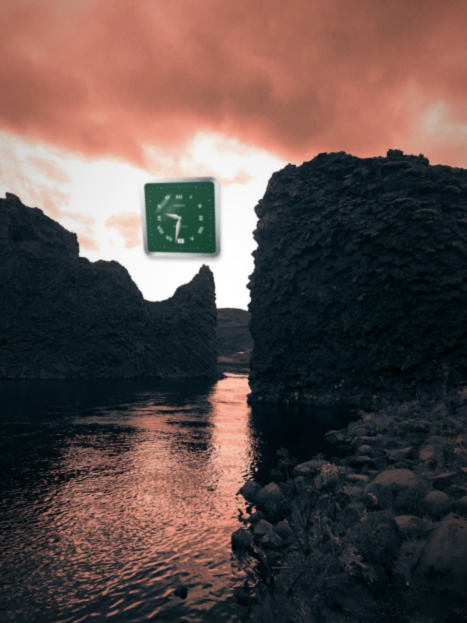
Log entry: 9:32
